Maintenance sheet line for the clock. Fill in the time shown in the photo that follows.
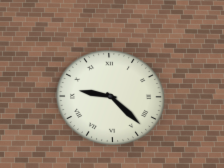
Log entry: 9:23
